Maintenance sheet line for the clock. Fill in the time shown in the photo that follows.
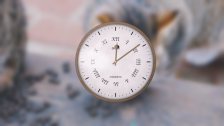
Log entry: 12:09
